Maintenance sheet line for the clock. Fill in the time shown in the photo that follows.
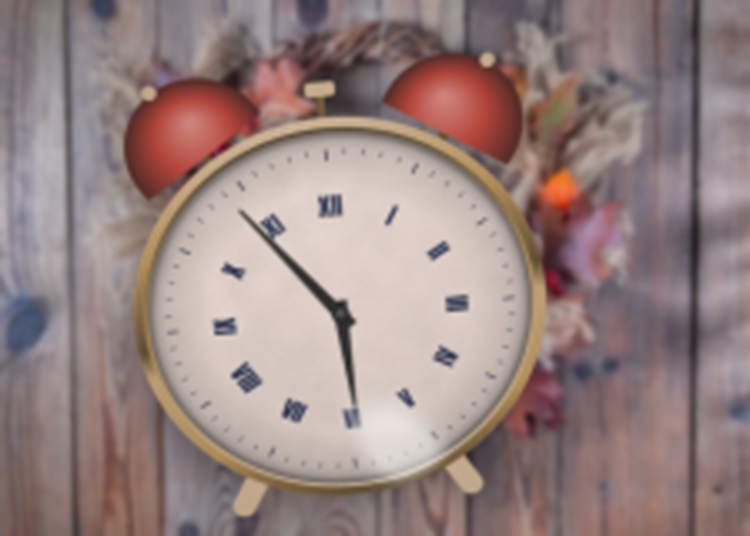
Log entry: 5:54
